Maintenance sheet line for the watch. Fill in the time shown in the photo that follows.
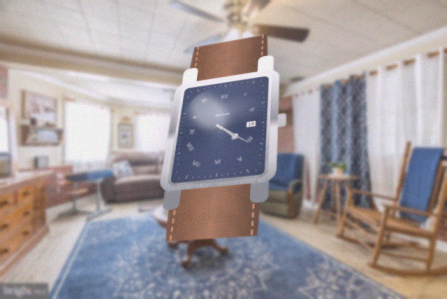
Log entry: 4:21
